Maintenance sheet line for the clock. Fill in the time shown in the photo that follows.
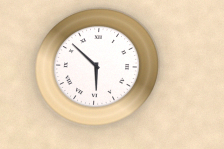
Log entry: 5:52
